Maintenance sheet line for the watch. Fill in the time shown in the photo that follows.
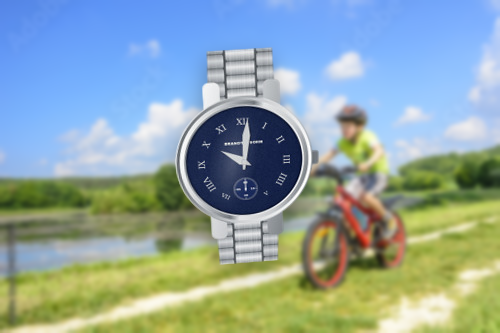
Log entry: 10:01
